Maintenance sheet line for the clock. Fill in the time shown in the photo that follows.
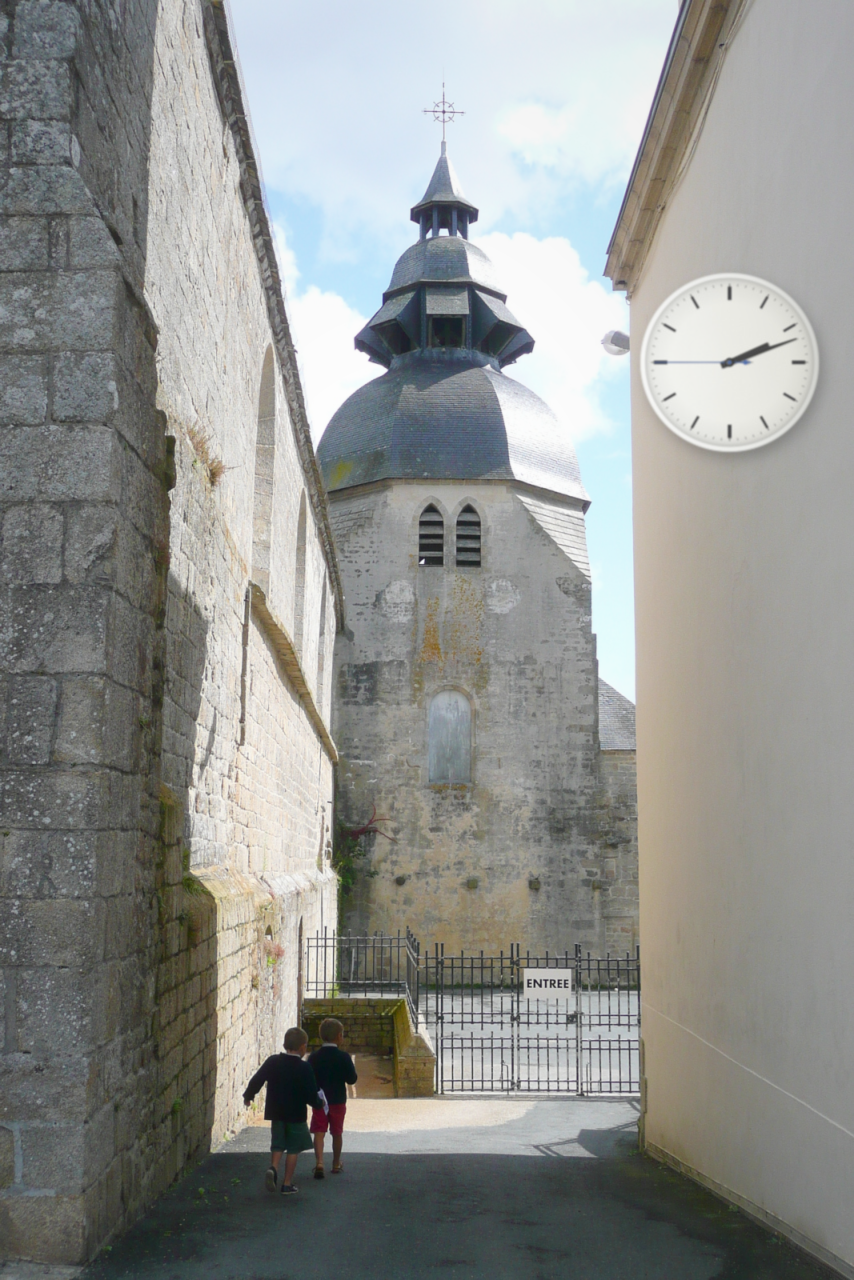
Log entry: 2:11:45
